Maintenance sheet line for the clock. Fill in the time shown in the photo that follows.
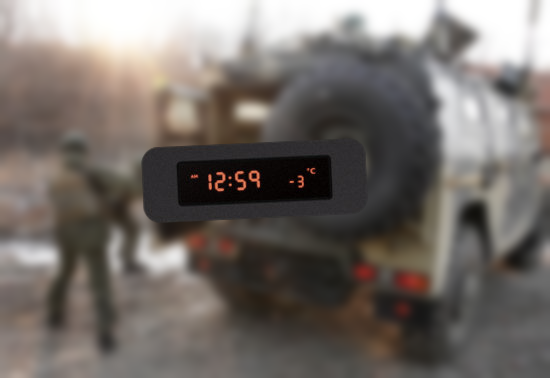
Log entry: 12:59
